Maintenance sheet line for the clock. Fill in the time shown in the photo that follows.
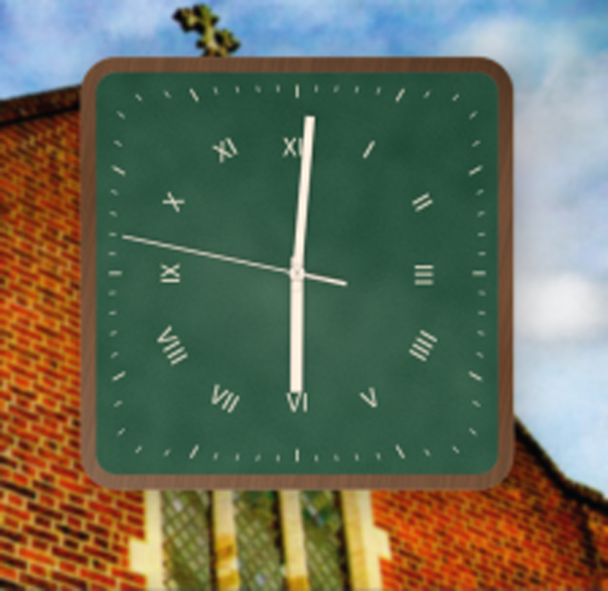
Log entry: 6:00:47
